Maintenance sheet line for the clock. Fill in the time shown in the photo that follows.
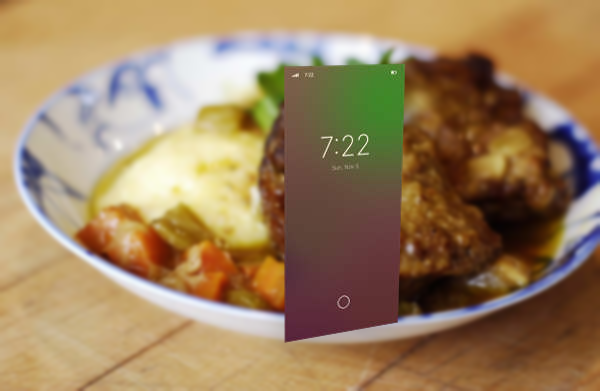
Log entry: 7:22
